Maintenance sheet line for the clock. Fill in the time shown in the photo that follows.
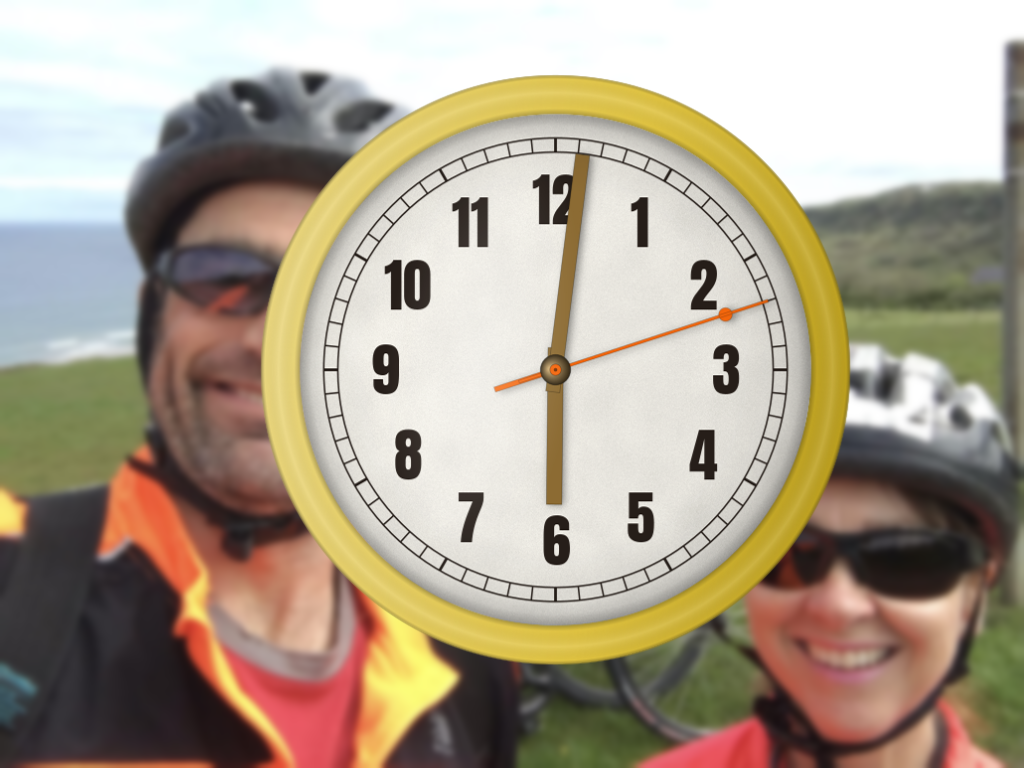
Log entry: 6:01:12
